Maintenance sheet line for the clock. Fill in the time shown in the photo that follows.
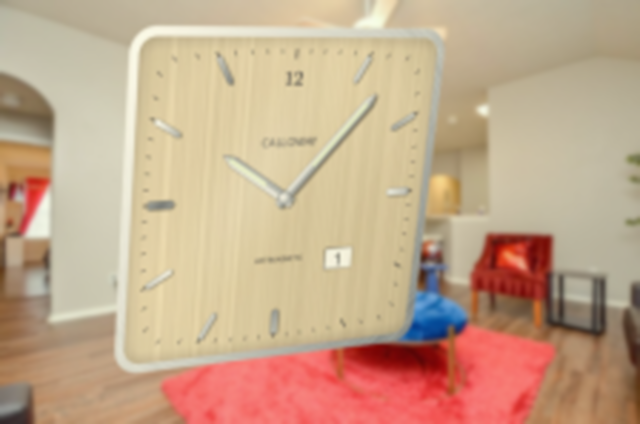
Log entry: 10:07
